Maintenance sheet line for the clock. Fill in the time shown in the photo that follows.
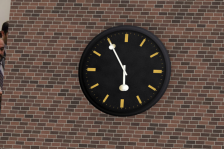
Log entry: 5:55
